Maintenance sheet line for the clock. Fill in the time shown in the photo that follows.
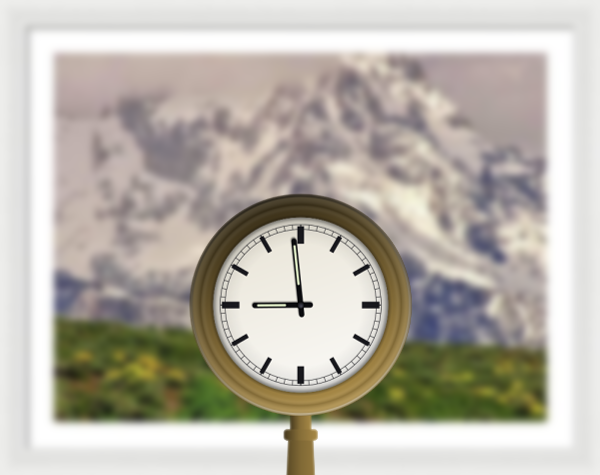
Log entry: 8:59
